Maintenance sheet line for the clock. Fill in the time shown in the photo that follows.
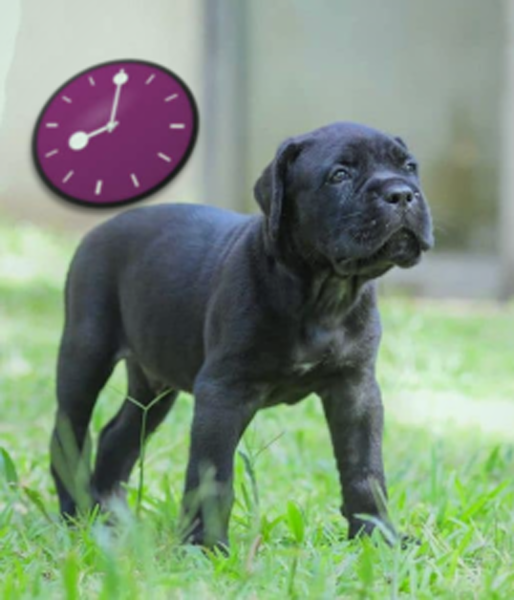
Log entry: 8:00
